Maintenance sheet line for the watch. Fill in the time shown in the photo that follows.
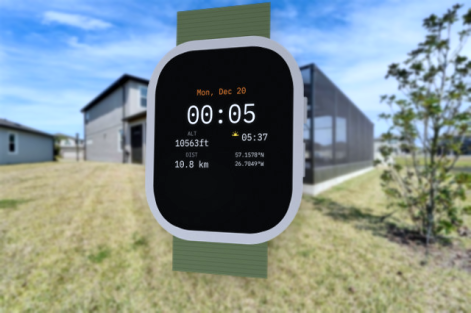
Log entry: 0:05
